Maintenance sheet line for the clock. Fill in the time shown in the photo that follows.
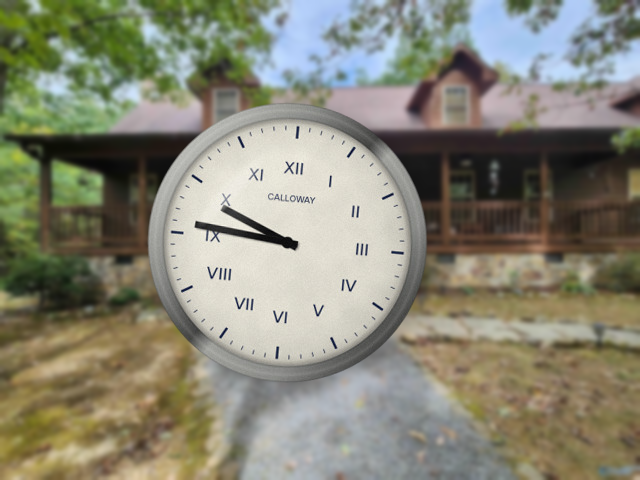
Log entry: 9:46
